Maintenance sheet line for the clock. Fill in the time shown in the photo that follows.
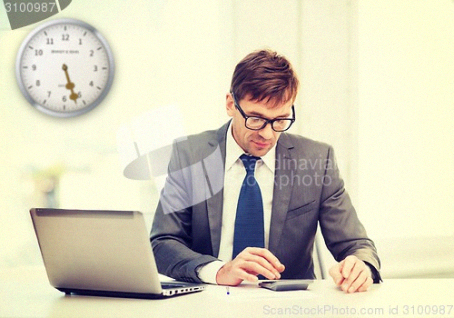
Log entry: 5:27
